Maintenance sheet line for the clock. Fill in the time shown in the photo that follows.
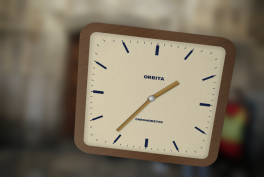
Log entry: 1:36
